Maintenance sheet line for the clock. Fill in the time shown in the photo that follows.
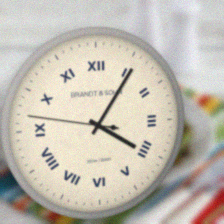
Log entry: 4:05:47
